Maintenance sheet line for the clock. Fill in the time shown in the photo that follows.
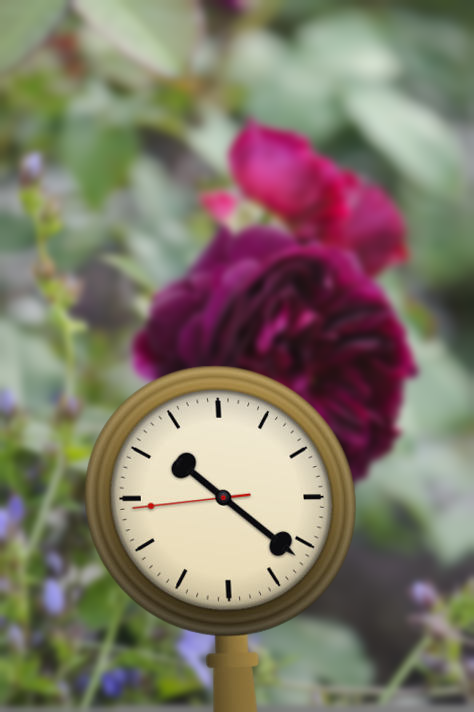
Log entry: 10:21:44
